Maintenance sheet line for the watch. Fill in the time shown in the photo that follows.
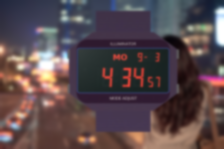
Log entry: 4:34
